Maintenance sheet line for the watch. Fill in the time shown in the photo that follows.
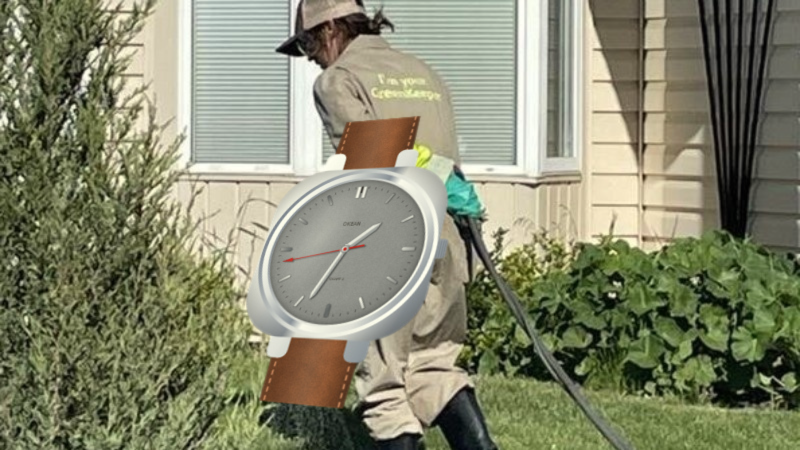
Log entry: 1:33:43
